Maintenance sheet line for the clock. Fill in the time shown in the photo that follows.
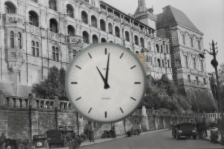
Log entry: 11:01
